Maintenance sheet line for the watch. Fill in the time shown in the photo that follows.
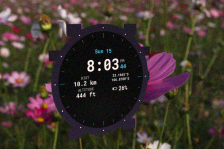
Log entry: 8:03
